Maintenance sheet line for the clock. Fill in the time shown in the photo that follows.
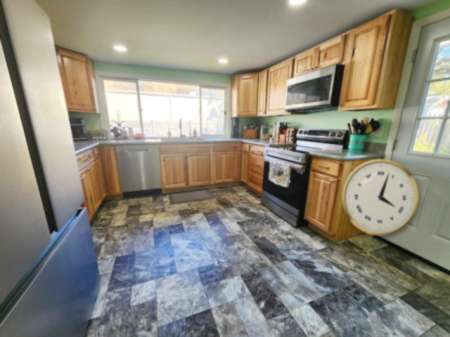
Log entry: 4:03
